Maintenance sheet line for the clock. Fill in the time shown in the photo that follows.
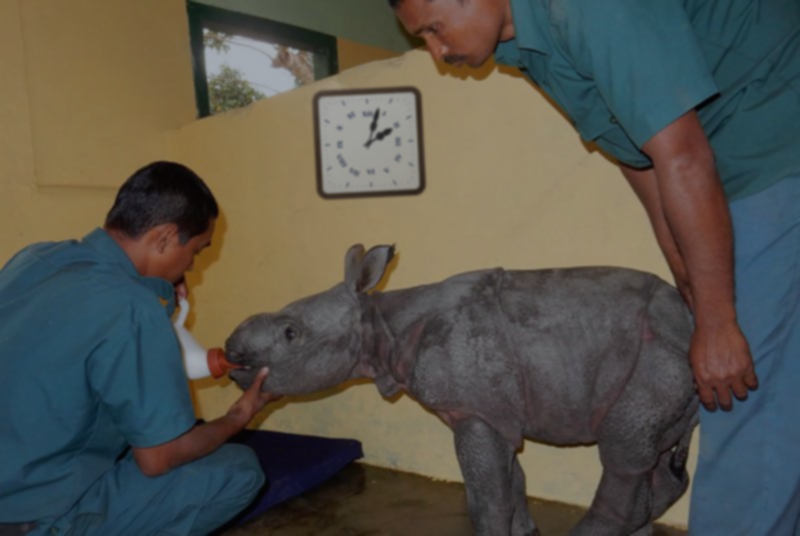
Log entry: 2:03
